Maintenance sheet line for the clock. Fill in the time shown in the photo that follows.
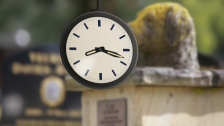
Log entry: 8:18
